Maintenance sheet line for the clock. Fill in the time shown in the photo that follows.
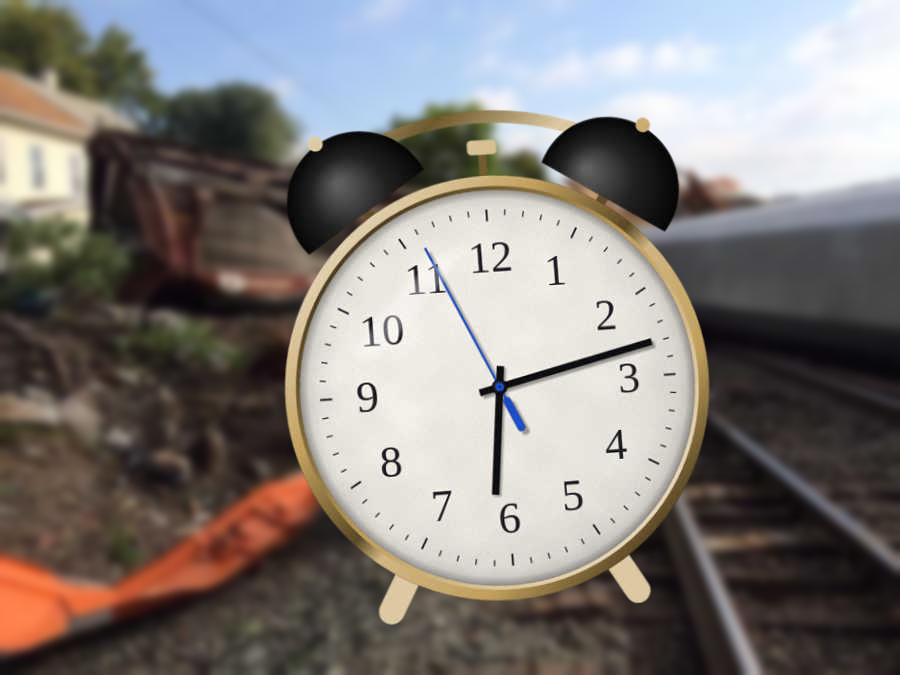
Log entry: 6:12:56
